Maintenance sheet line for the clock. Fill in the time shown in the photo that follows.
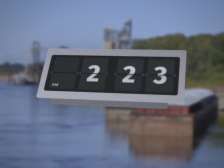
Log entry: 2:23
